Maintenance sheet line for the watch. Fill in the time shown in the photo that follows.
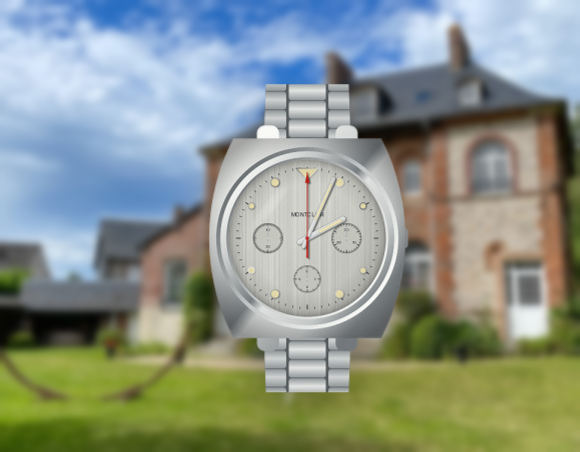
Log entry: 2:04
